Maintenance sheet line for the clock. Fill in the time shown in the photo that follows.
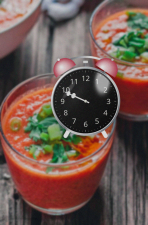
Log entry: 9:49
